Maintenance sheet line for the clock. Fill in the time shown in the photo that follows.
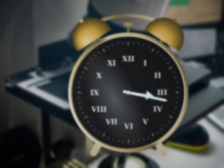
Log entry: 3:17
